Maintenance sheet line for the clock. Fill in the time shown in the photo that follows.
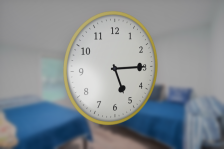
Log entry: 5:15
